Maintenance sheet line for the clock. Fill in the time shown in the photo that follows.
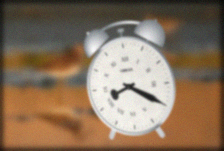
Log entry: 8:20
